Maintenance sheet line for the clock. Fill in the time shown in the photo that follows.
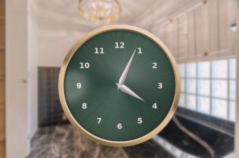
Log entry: 4:04
